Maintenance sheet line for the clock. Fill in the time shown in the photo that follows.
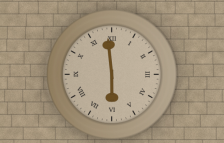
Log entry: 5:59
